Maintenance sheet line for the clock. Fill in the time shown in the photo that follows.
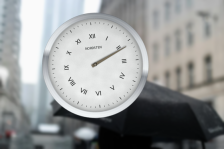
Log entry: 2:11
